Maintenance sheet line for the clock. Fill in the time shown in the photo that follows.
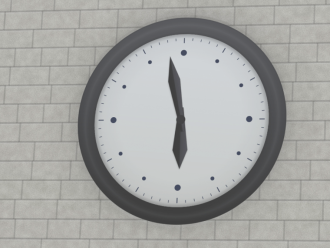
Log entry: 5:58
